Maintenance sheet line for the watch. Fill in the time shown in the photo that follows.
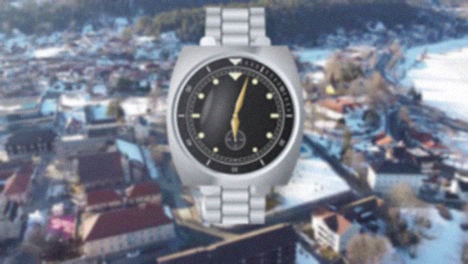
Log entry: 6:03
